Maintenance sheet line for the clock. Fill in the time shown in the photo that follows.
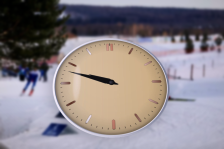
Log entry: 9:48
